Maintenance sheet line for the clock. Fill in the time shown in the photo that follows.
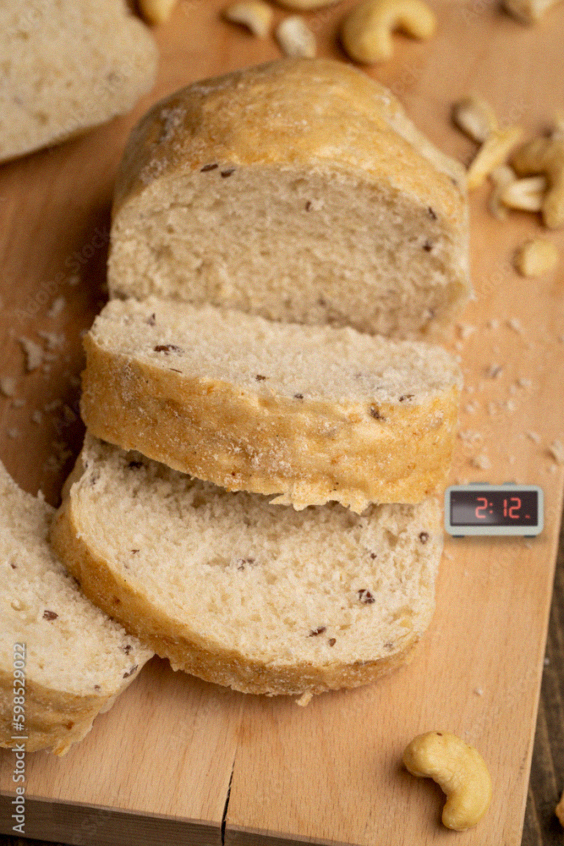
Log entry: 2:12
